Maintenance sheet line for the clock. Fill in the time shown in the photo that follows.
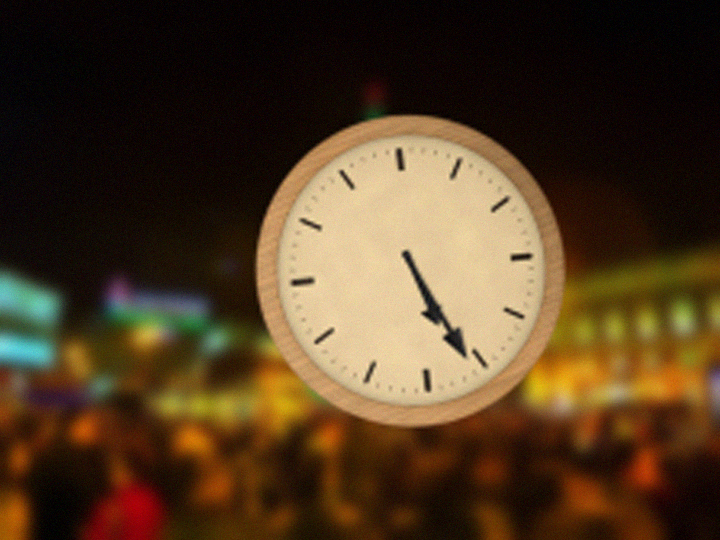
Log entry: 5:26
